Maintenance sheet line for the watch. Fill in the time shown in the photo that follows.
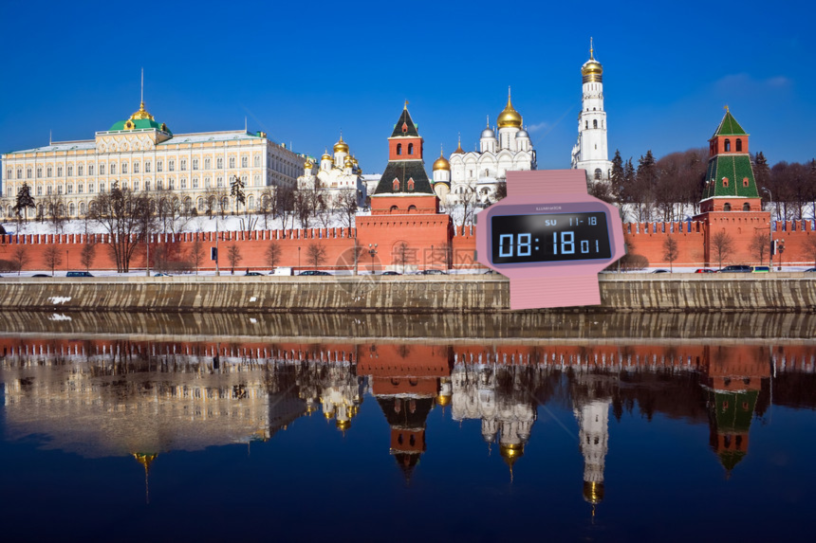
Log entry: 8:18:01
